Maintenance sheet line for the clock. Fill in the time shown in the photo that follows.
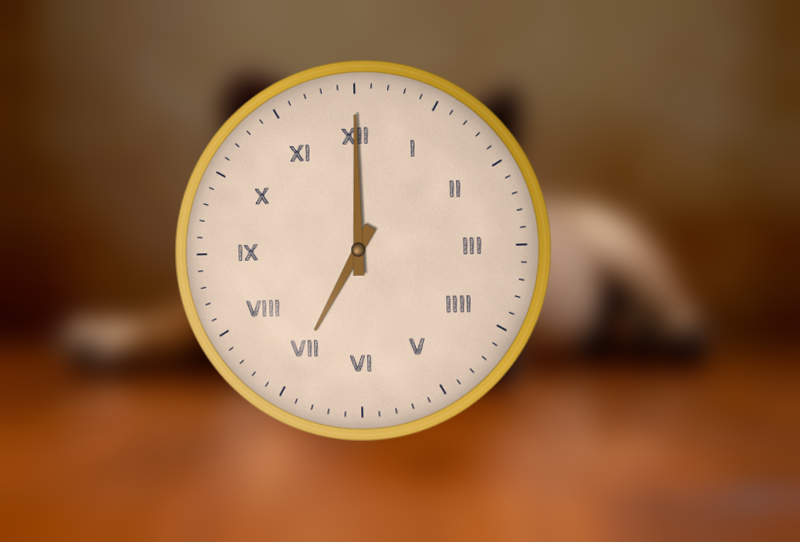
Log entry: 7:00
